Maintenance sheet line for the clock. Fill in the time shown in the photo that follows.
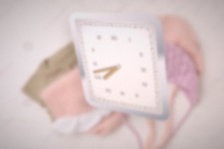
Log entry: 7:42
